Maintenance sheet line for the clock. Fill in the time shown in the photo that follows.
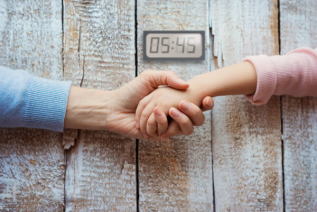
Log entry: 5:45
